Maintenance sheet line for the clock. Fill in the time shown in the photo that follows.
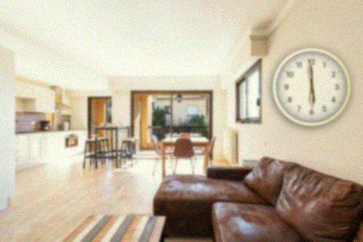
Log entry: 5:59
